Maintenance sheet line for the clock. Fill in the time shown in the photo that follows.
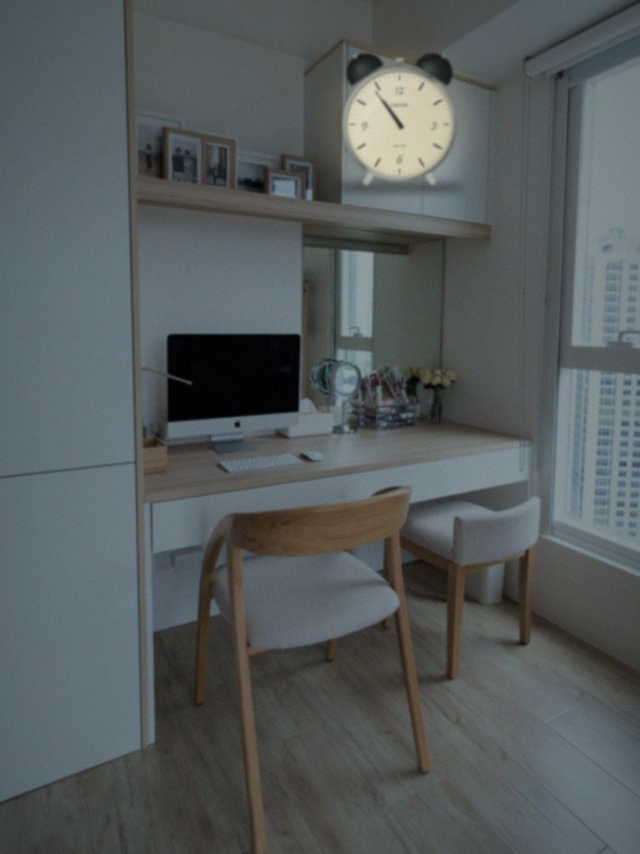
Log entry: 10:54
